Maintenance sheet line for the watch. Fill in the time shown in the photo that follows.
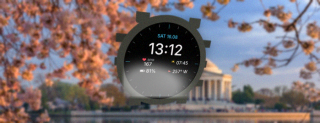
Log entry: 13:12
